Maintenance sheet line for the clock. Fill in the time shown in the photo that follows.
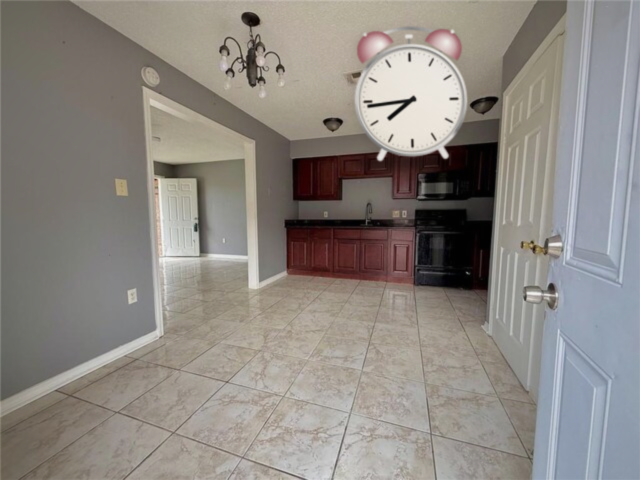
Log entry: 7:44
